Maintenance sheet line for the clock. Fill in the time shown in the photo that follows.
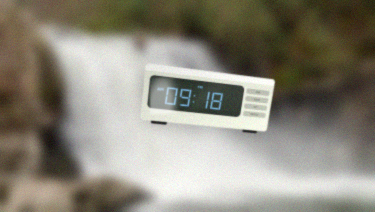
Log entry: 9:18
